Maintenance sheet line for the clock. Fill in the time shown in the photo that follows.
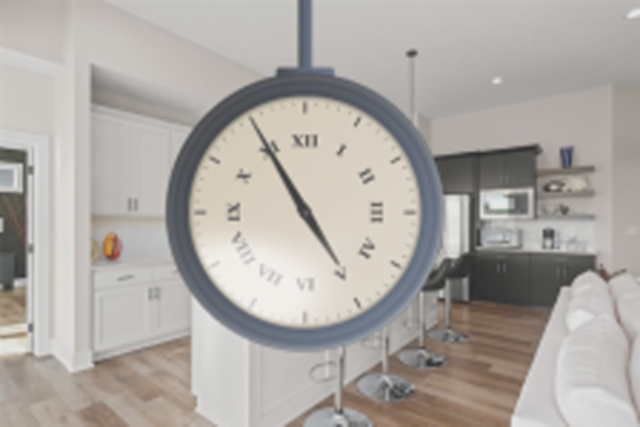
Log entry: 4:55
